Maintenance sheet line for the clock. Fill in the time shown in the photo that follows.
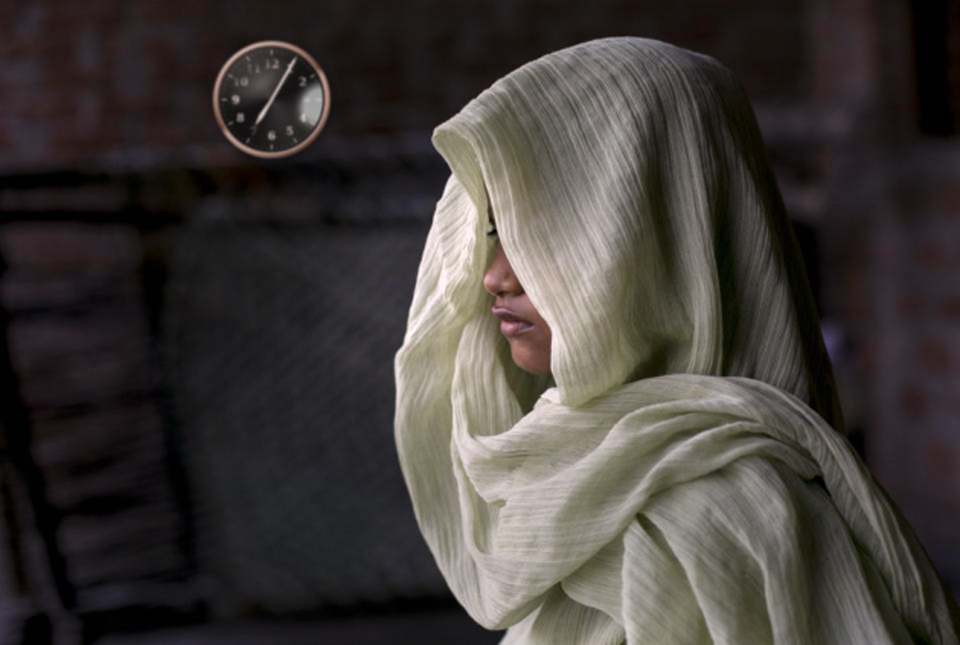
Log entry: 7:05
